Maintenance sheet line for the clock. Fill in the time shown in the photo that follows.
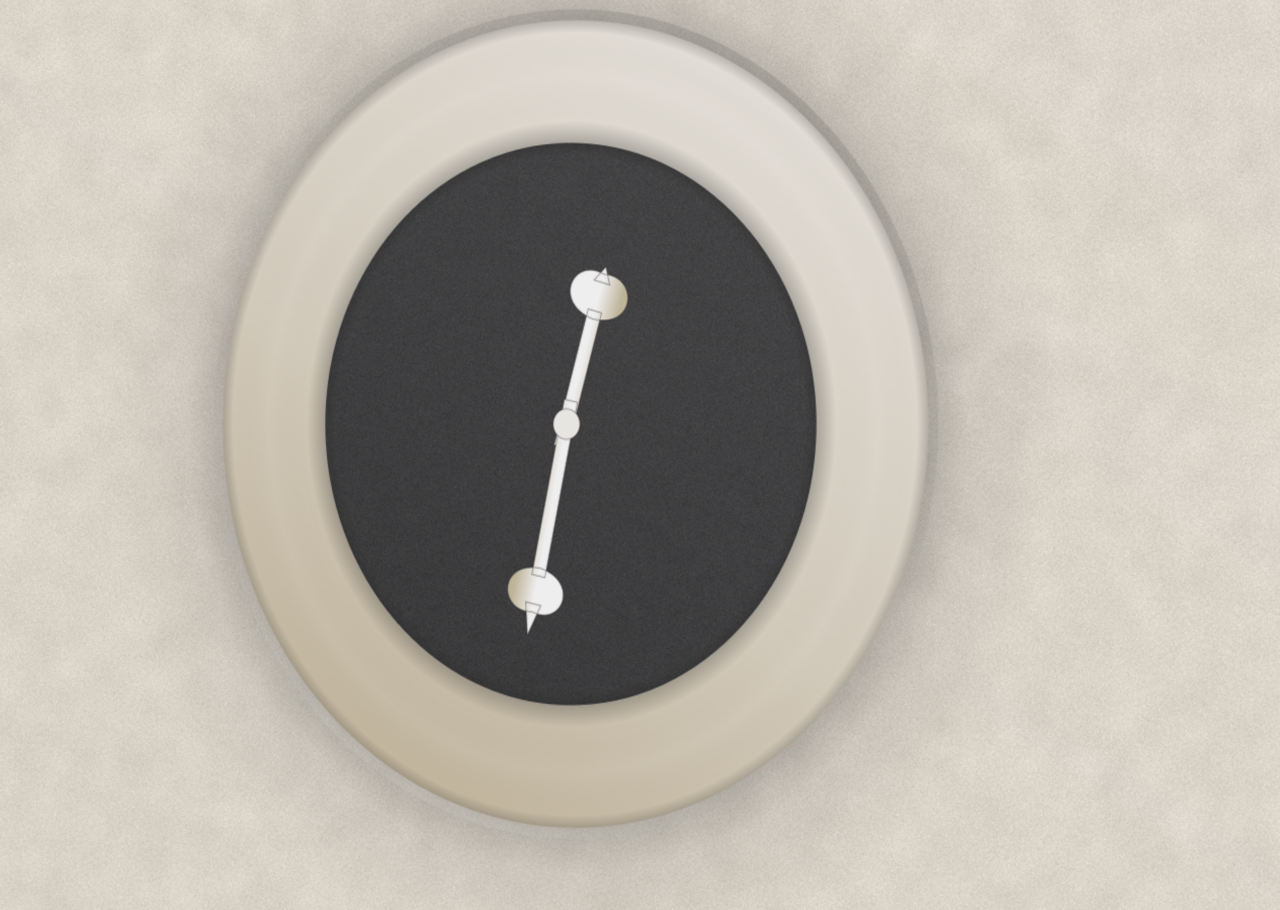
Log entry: 12:32
